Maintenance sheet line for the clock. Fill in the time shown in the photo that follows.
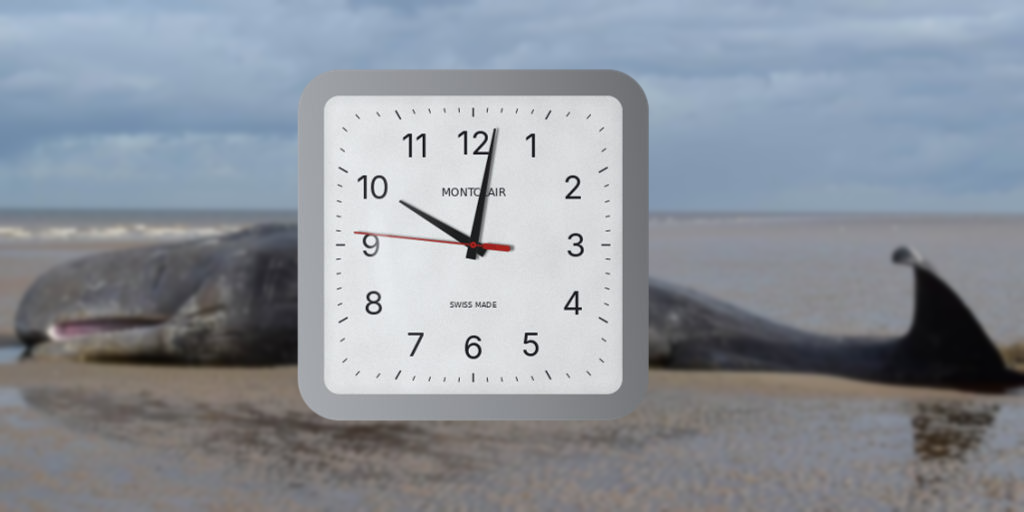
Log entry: 10:01:46
